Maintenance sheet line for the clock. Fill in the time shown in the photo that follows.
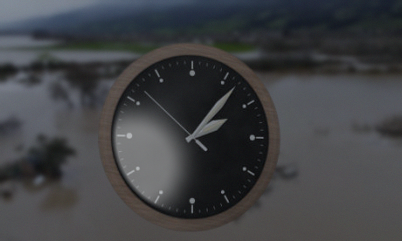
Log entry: 2:06:52
